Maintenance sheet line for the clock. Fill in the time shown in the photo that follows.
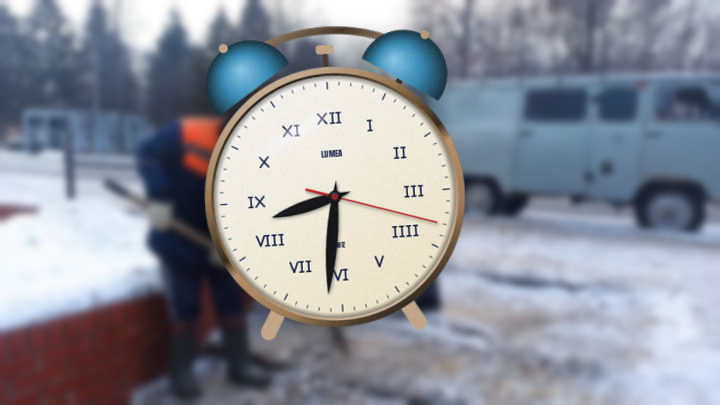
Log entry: 8:31:18
